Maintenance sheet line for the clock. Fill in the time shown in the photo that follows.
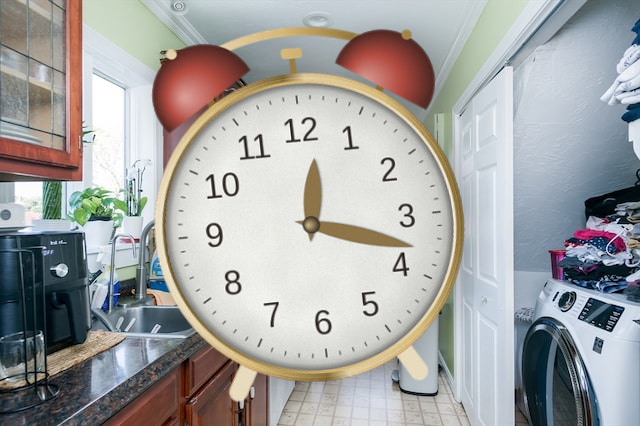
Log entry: 12:18
